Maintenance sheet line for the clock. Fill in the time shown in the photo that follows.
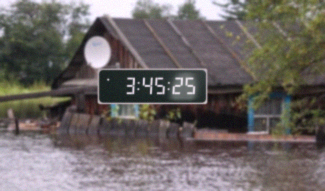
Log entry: 3:45:25
